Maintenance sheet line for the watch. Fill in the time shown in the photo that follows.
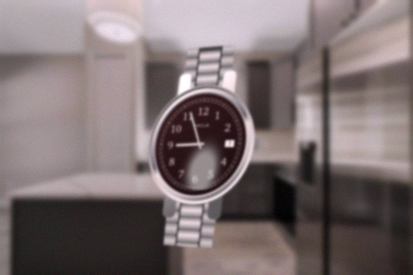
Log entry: 8:56
